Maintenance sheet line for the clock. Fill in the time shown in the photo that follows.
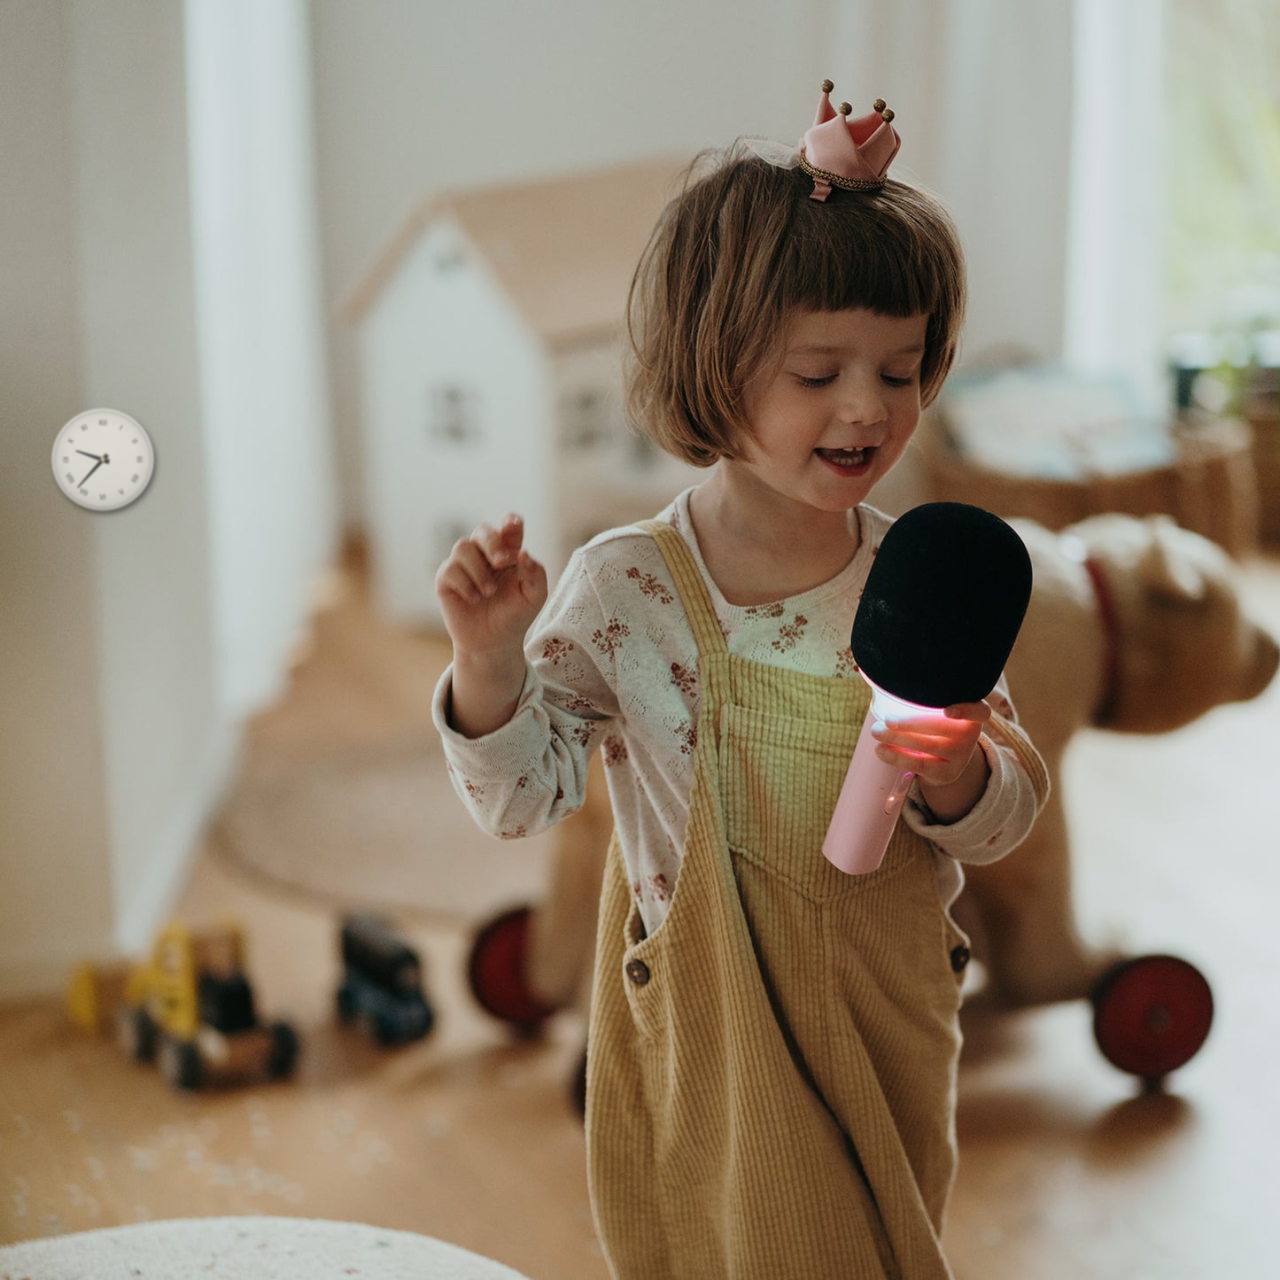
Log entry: 9:37
